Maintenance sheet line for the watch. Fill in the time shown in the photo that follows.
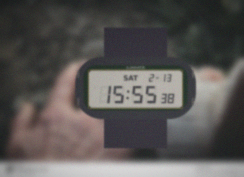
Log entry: 15:55
